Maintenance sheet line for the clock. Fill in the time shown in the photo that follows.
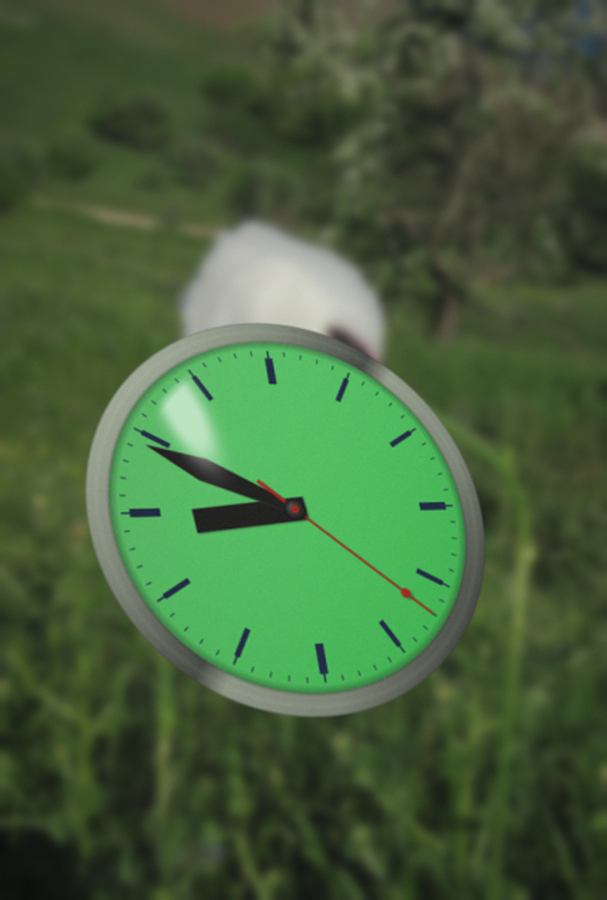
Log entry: 8:49:22
